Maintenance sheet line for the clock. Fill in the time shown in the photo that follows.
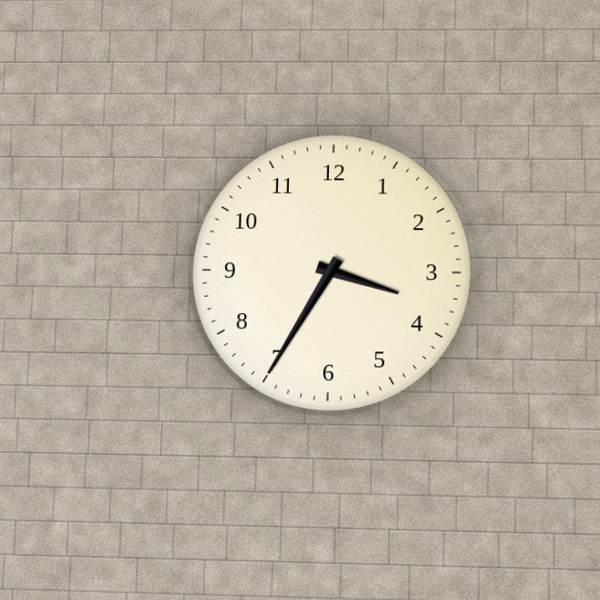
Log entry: 3:35
